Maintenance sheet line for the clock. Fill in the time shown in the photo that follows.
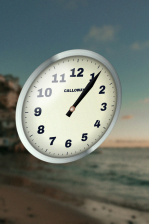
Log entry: 1:06
